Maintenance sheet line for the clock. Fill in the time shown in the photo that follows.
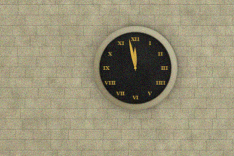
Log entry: 11:58
